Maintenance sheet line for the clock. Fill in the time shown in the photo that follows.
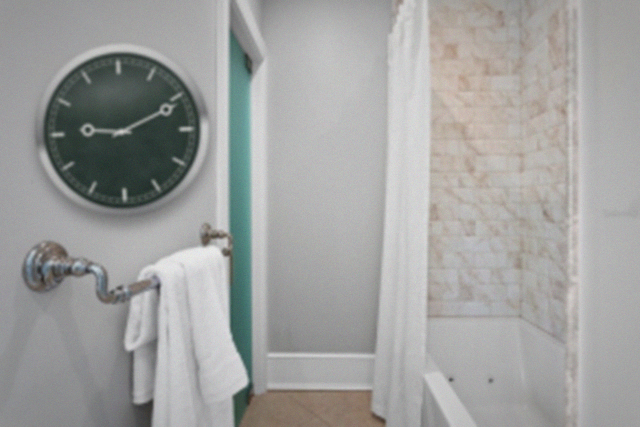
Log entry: 9:11
